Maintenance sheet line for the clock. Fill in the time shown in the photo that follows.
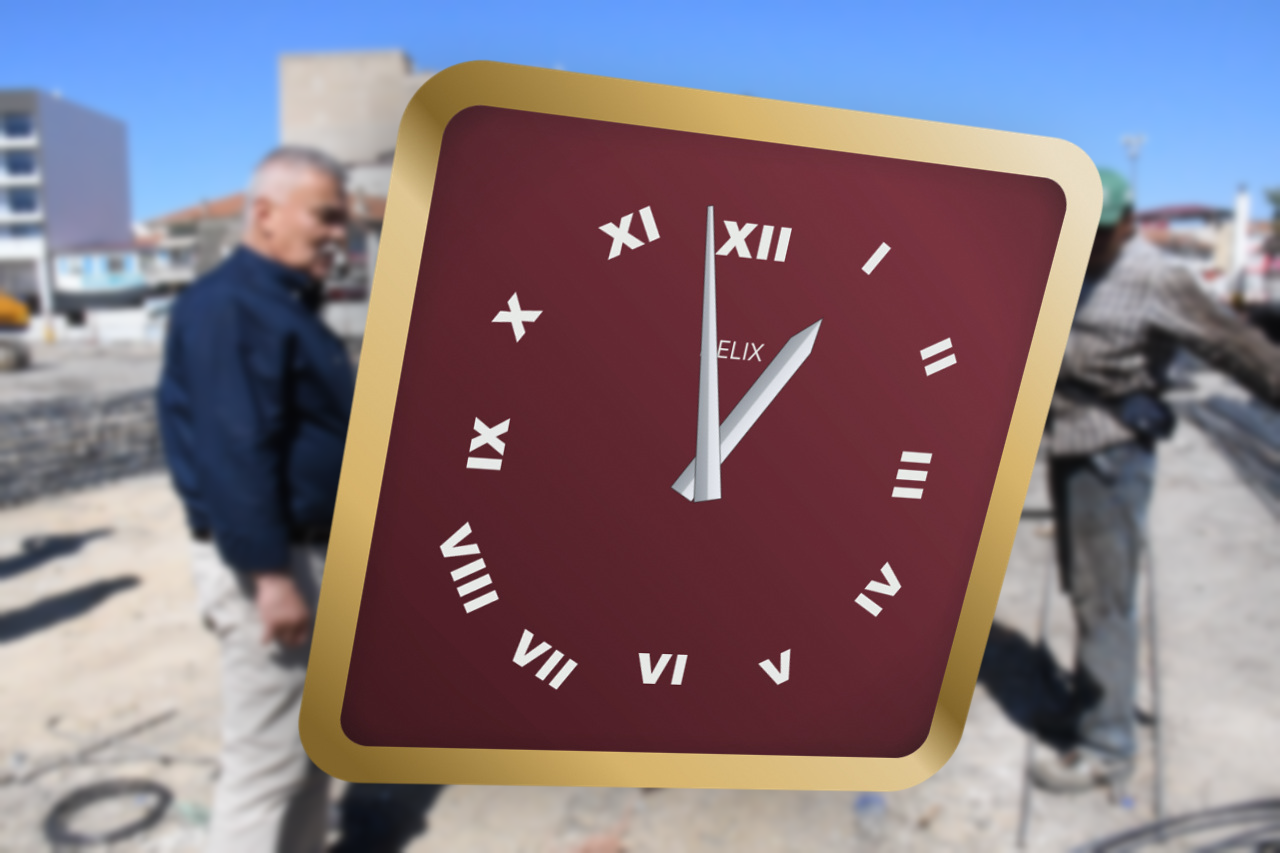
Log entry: 12:58
